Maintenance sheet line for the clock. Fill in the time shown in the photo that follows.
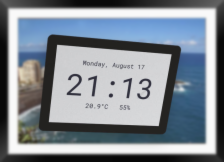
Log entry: 21:13
